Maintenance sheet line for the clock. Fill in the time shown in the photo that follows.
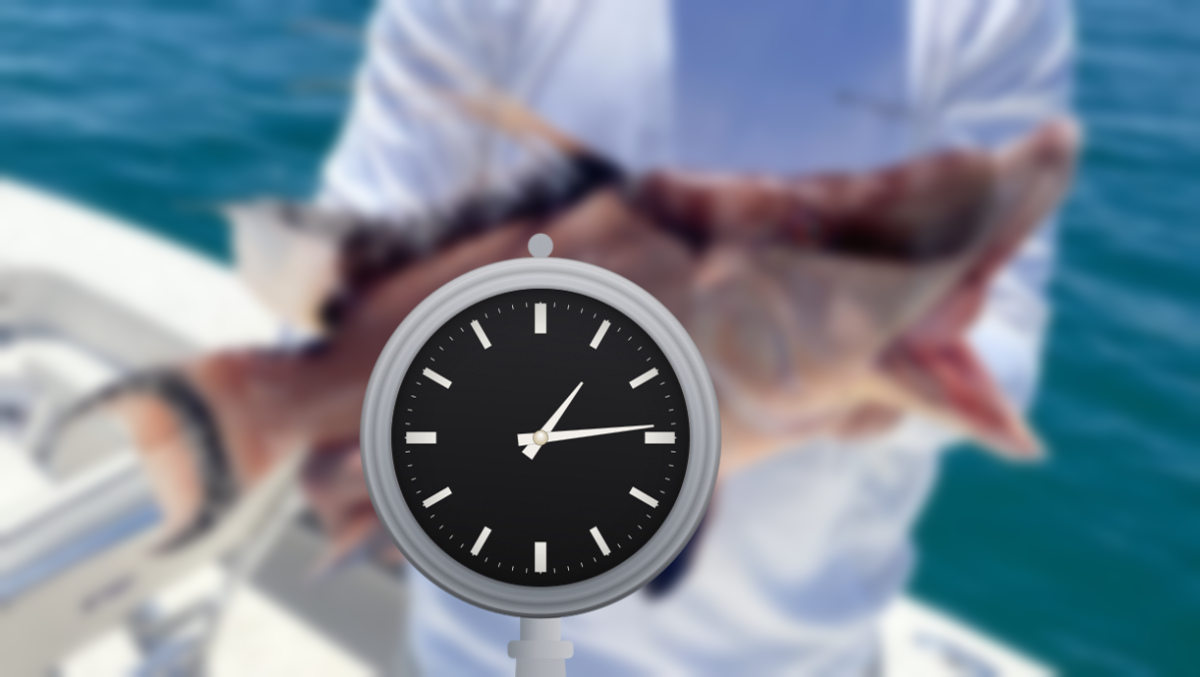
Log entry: 1:14
